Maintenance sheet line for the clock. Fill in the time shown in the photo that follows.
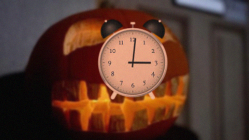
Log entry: 3:01
